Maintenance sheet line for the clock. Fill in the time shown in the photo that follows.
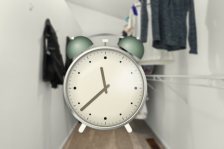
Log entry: 11:38
